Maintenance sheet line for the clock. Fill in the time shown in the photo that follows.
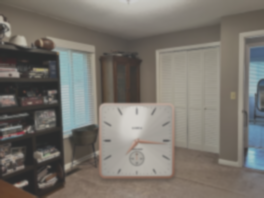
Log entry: 7:16
